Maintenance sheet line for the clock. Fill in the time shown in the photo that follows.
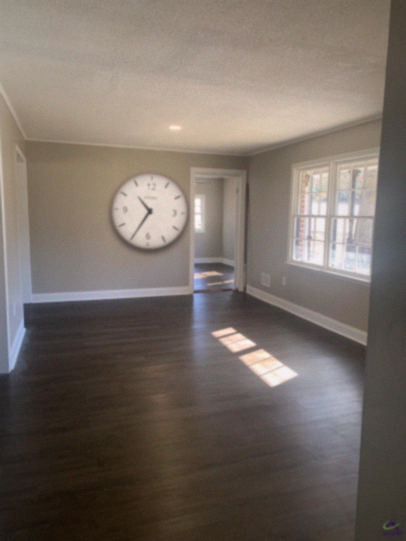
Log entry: 10:35
